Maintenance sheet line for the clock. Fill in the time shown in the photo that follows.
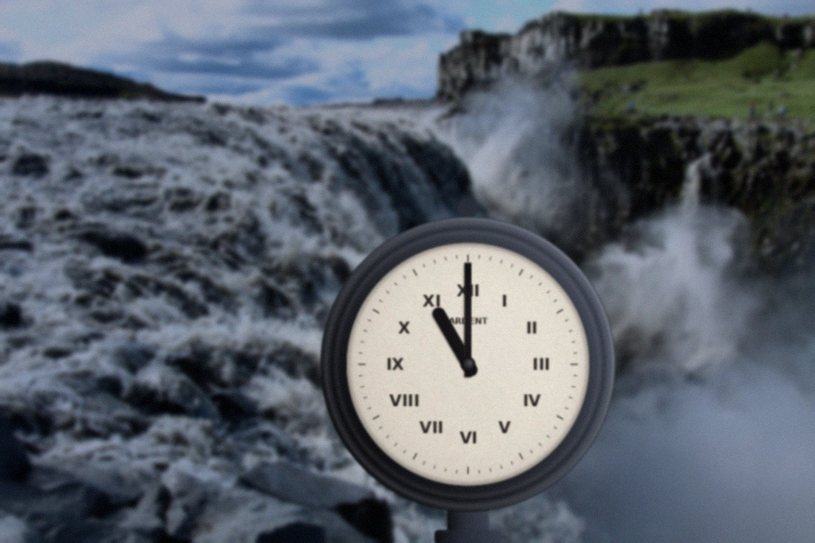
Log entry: 11:00
